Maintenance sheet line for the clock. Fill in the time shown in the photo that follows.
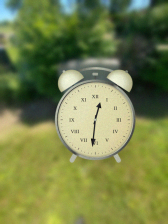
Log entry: 12:31
